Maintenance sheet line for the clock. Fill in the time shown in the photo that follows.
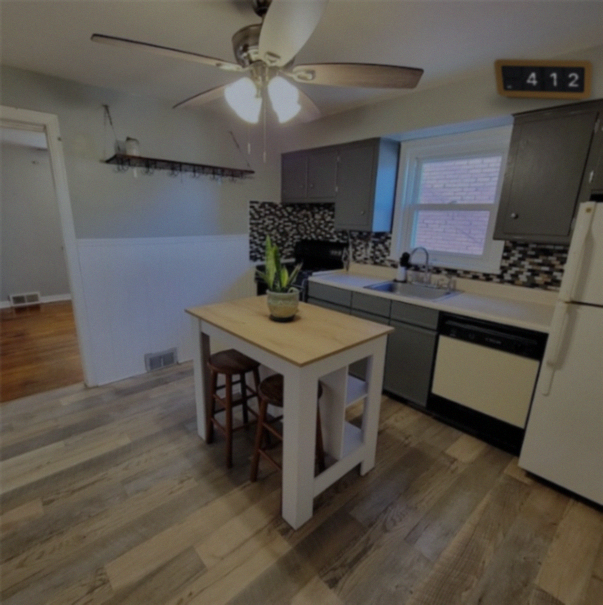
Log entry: 4:12
